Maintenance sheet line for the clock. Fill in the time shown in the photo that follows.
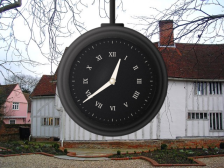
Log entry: 12:39
